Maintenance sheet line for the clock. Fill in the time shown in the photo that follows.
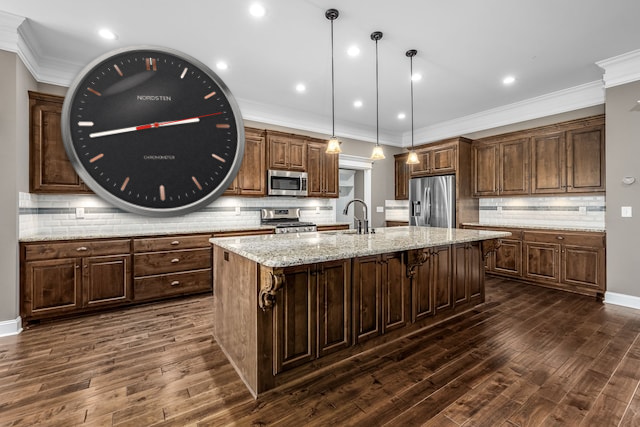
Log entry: 2:43:13
